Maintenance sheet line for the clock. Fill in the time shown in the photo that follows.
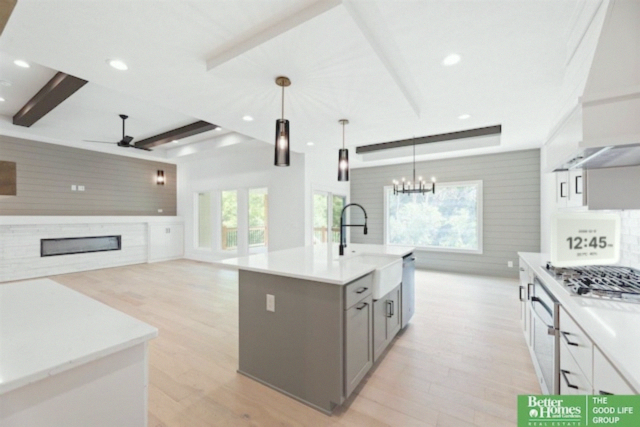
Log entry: 12:45
